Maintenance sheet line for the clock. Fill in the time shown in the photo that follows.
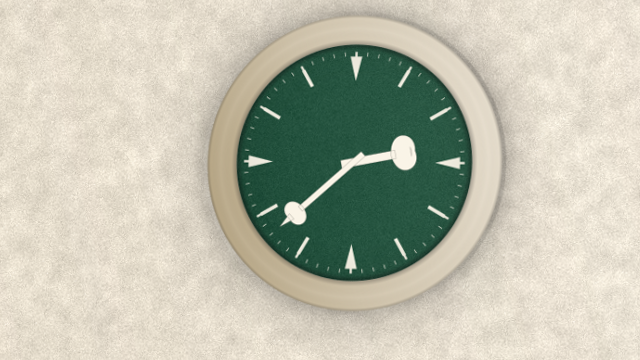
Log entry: 2:38
